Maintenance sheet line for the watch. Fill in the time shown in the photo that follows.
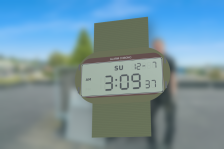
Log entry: 3:09:37
